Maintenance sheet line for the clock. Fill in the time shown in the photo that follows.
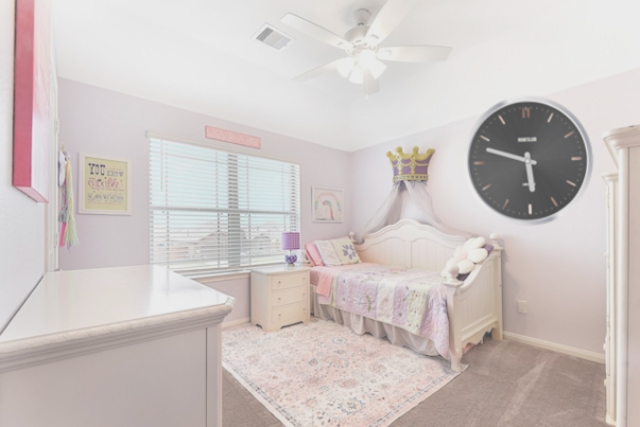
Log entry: 5:48
